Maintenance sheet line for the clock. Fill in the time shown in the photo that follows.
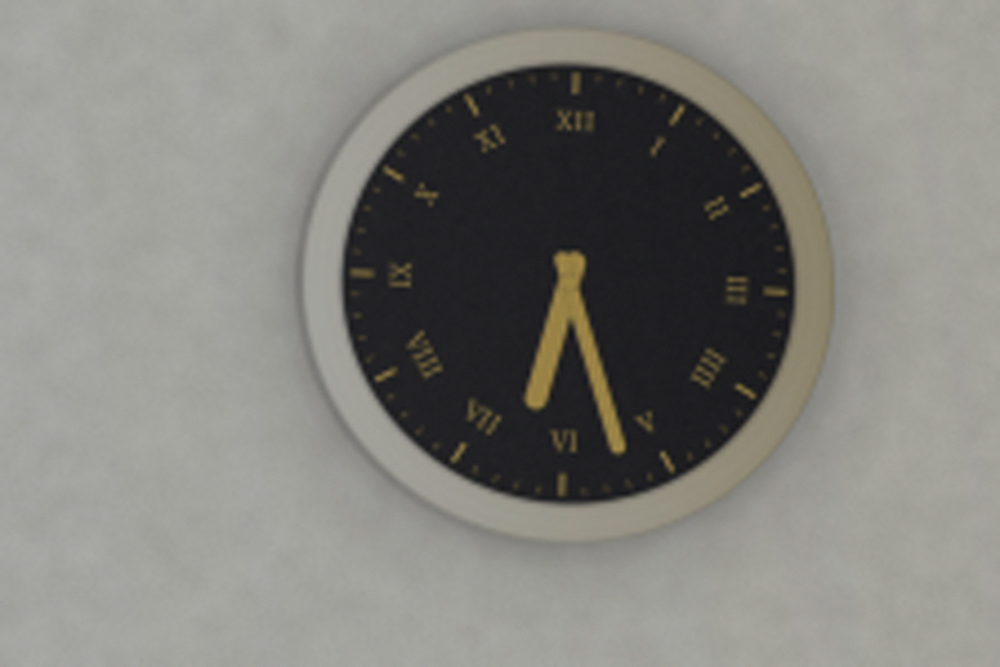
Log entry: 6:27
